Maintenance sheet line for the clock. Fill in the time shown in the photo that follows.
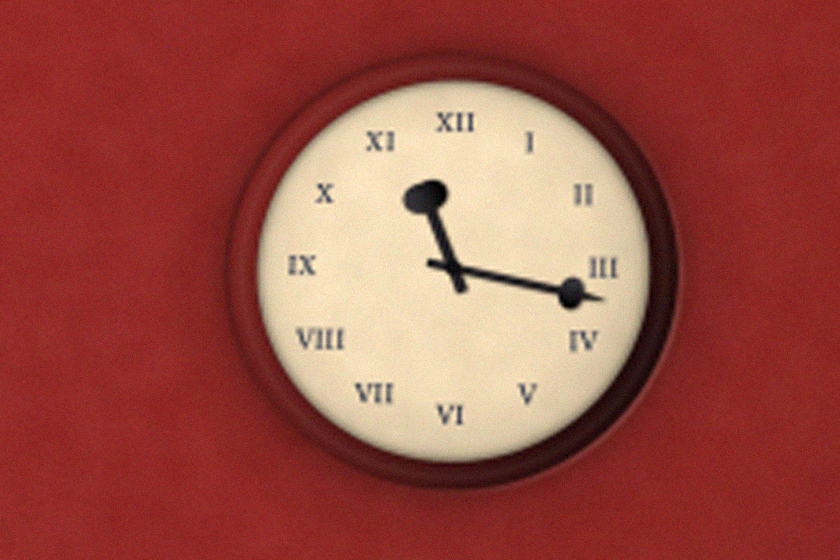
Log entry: 11:17
